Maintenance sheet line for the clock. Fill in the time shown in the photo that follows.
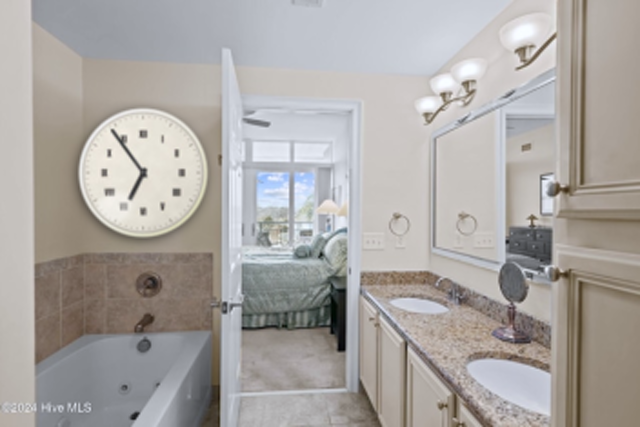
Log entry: 6:54
